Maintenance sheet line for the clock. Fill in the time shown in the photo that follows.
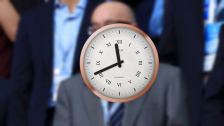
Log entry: 11:41
